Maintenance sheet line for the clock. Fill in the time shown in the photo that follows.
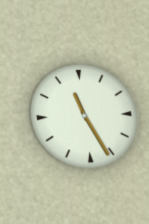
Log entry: 11:26
